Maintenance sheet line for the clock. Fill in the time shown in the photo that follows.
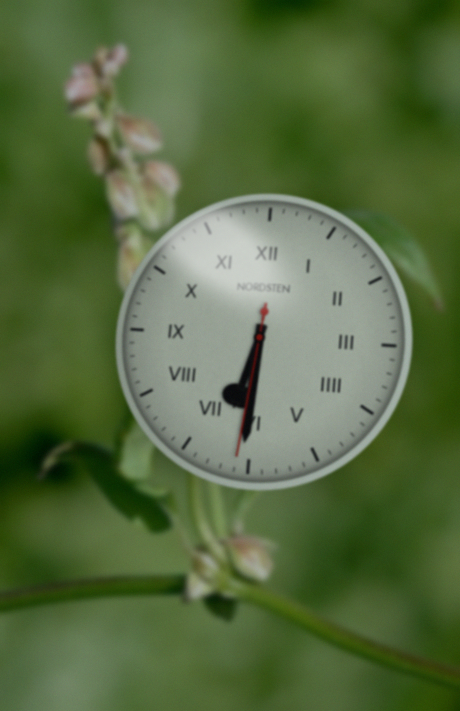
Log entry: 6:30:31
